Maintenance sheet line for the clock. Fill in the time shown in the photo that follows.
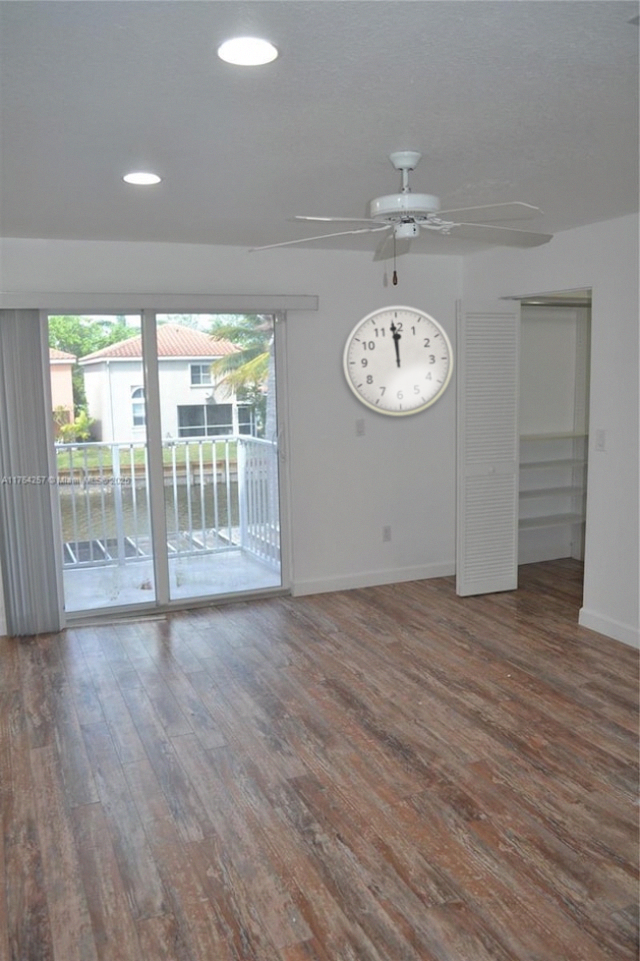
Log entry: 11:59
